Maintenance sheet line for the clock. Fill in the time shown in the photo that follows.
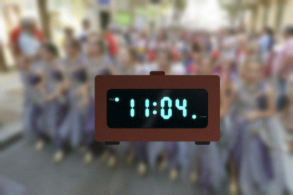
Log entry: 11:04
